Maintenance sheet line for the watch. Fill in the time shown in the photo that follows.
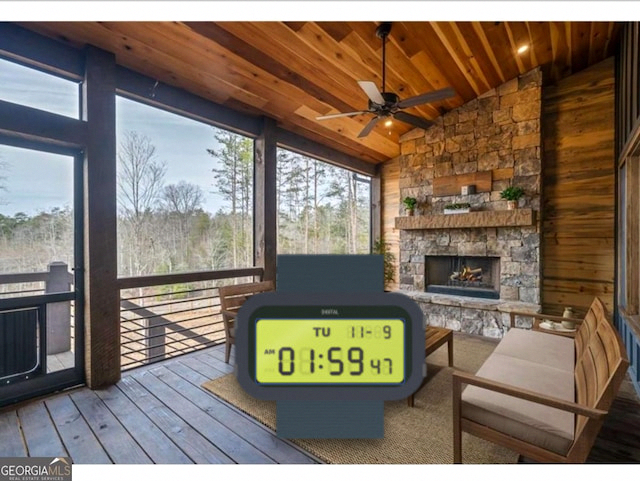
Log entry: 1:59:47
